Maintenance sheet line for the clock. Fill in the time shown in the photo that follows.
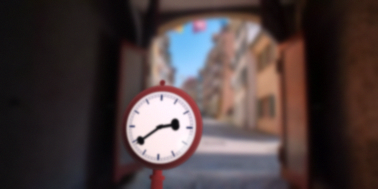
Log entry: 2:39
